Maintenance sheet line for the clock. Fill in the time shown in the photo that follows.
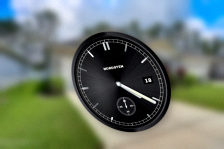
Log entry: 4:21
